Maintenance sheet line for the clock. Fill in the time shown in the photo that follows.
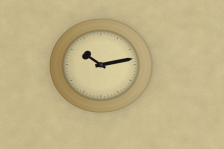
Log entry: 10:13
